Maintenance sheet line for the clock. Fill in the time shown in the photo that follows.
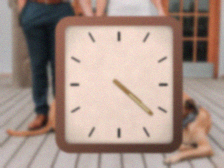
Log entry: 4:22
